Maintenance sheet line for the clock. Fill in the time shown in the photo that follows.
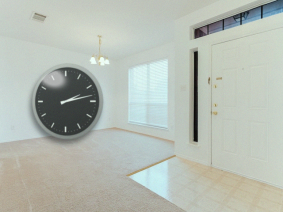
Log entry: 2:13
